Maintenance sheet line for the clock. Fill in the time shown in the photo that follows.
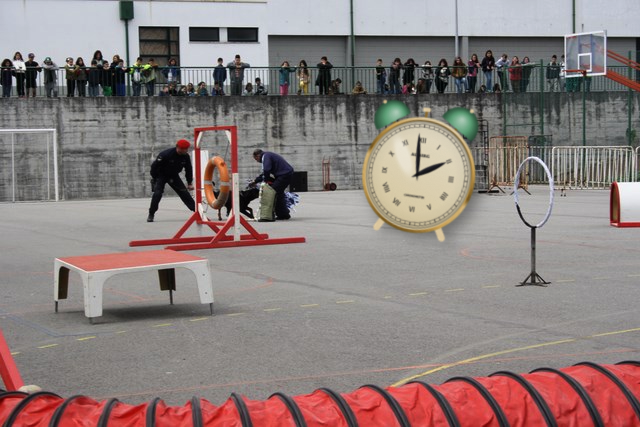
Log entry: 1:59
